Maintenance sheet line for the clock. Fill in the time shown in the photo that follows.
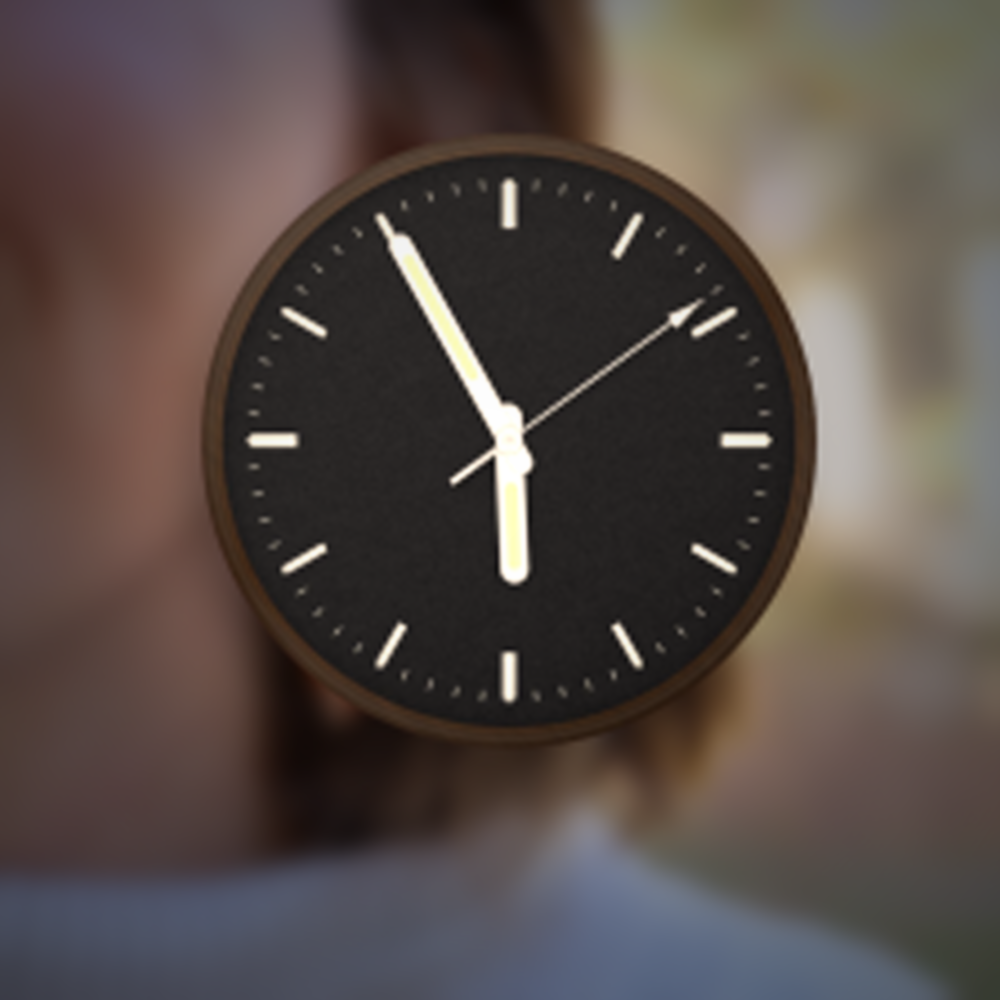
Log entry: 5:55:09
